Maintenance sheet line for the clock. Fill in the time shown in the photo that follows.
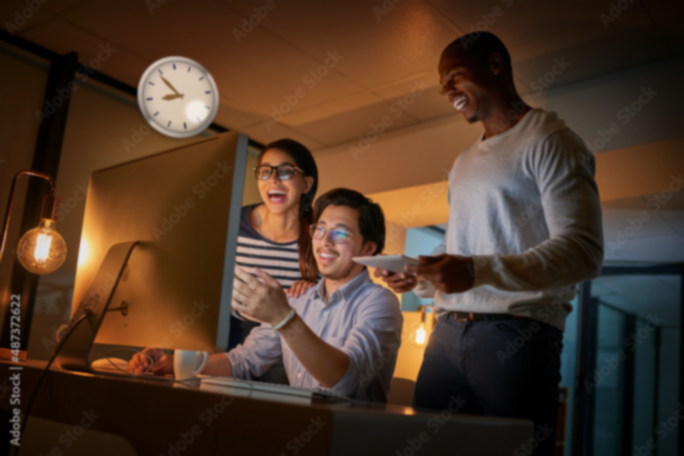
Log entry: 8:54
